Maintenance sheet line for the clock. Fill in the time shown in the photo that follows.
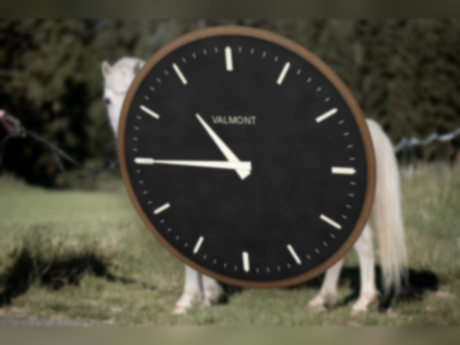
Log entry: 10:45
